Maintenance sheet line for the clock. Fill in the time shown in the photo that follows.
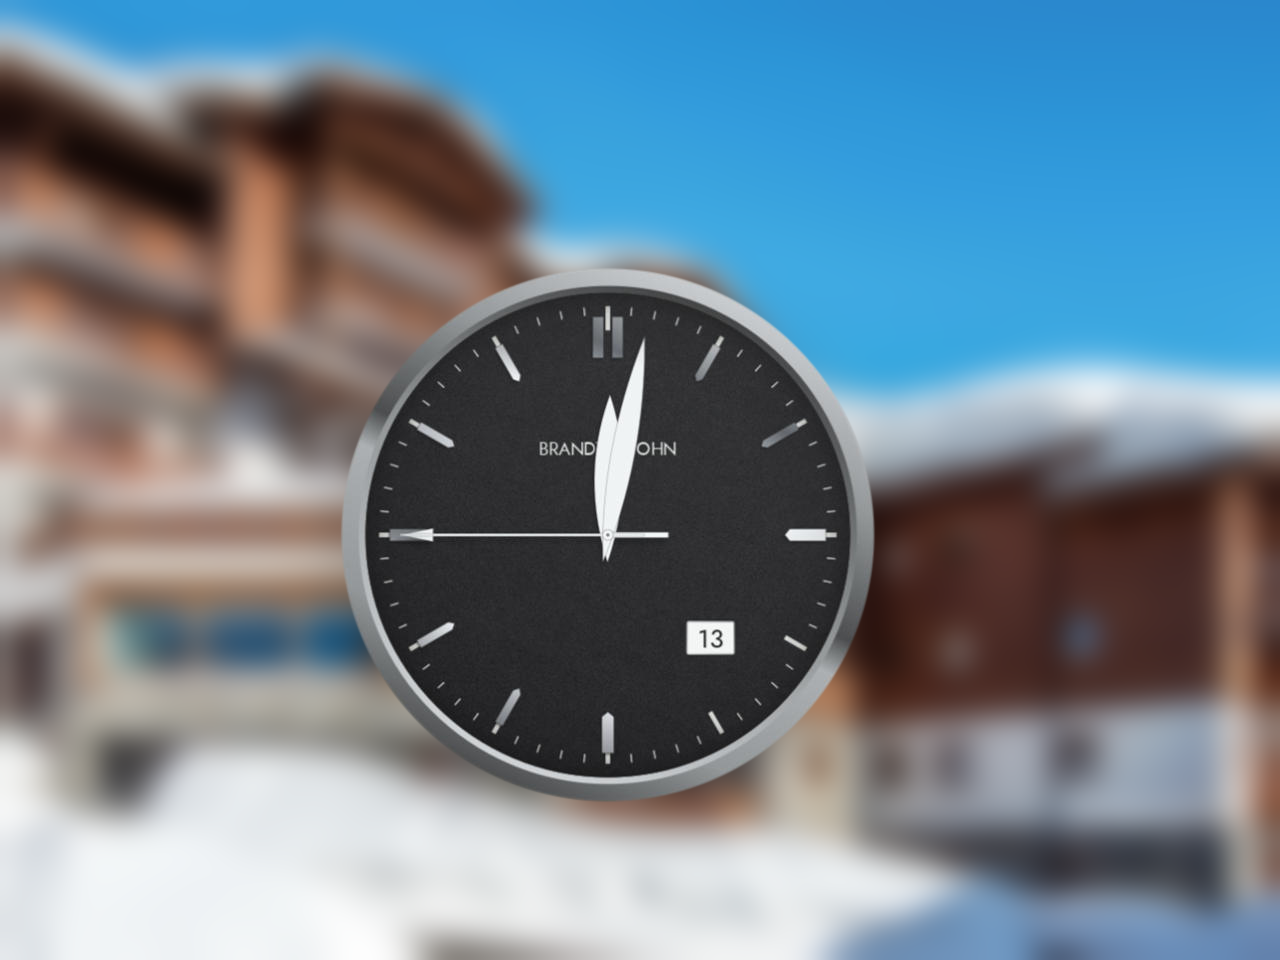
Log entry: 12:01:45
